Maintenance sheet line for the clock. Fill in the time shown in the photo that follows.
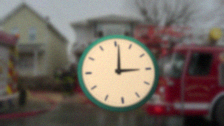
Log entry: 3:01
